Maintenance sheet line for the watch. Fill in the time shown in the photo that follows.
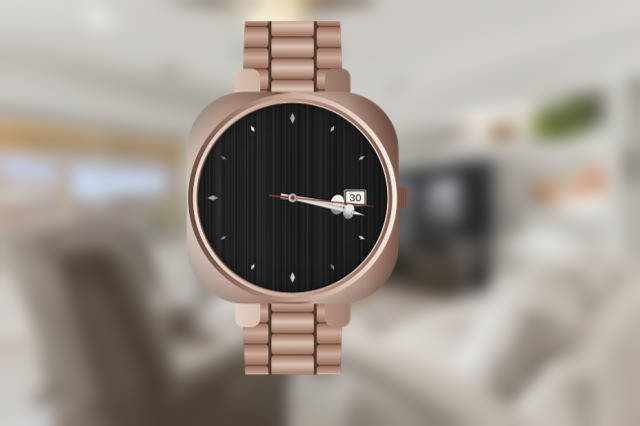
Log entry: 3:17:16
